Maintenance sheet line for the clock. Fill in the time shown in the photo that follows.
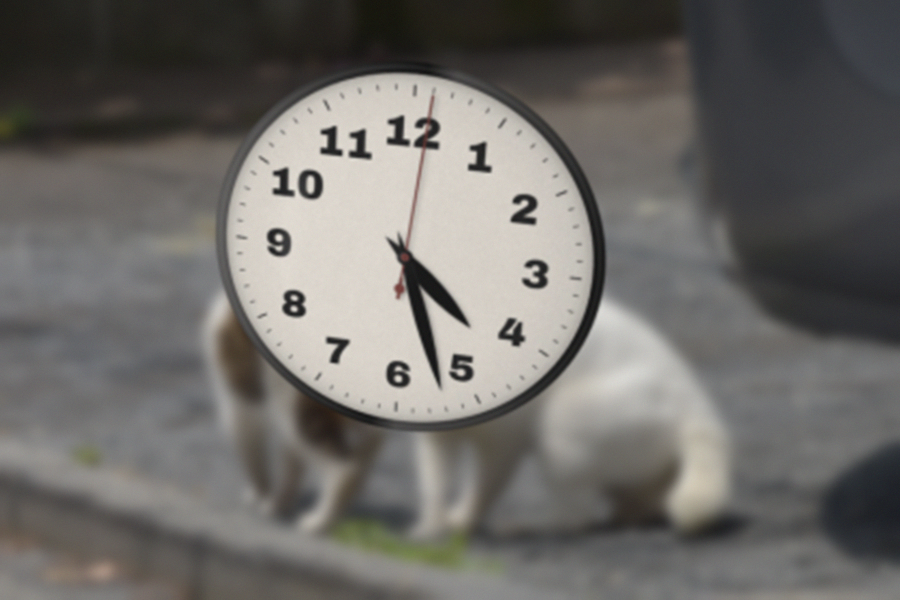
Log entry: 4:27:01
